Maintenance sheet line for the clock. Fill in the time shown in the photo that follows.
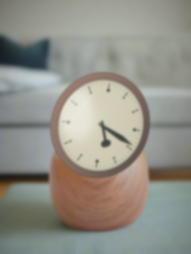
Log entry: 5:19
